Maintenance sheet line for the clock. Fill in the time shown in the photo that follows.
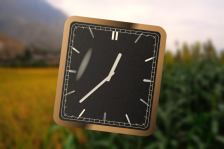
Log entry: 12:37
